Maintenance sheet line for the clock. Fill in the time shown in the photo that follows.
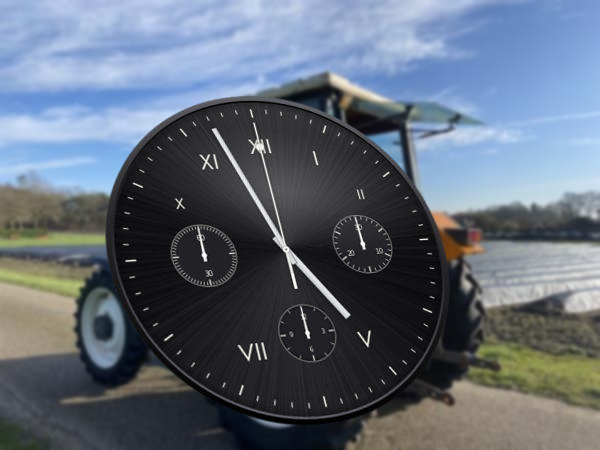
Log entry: 4:57
